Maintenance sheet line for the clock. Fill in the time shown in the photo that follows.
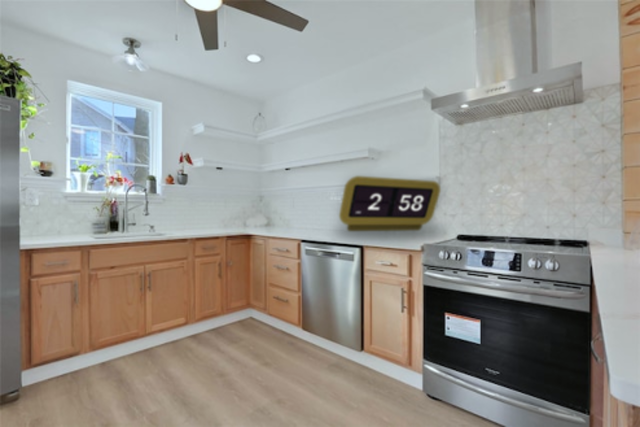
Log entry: 2:58
